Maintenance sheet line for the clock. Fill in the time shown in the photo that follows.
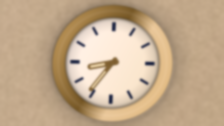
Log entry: 8:36
